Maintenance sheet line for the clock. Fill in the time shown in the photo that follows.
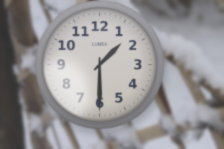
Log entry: 1:30
